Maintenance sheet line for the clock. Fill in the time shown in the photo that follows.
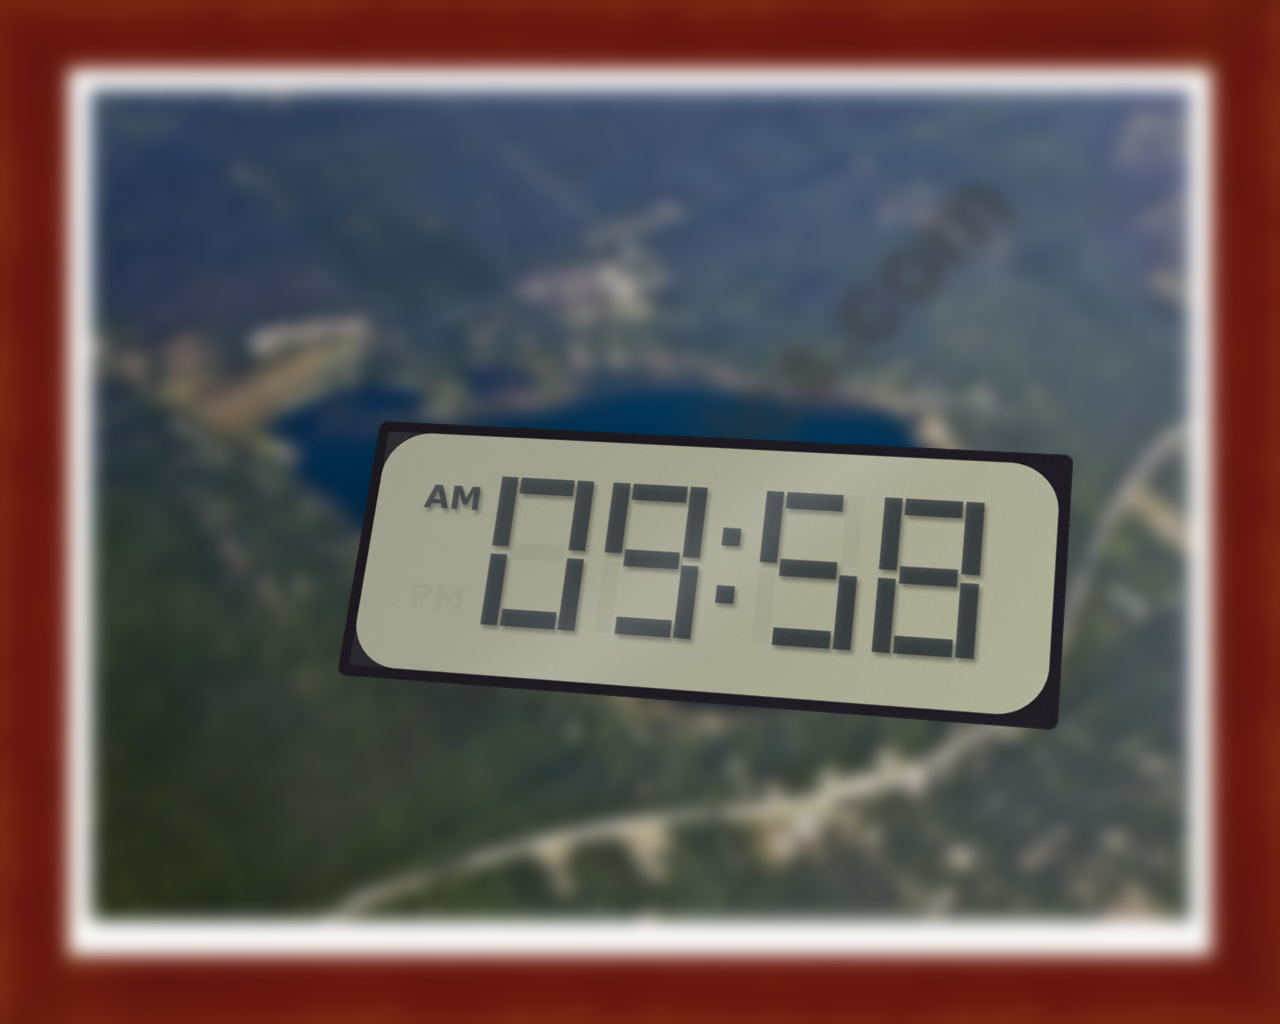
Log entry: 9:58
